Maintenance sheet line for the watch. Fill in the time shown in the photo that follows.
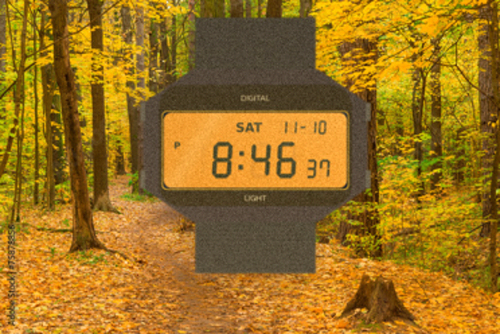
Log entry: 8:46:37
